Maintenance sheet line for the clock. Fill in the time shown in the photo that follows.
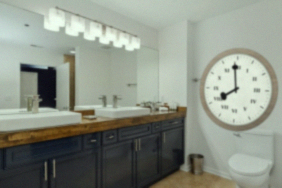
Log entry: 7:59
